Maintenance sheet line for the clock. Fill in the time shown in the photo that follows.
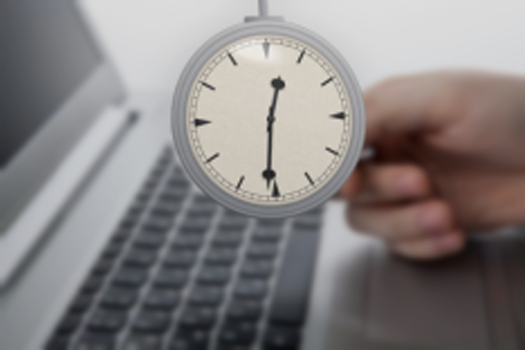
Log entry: 12:31
